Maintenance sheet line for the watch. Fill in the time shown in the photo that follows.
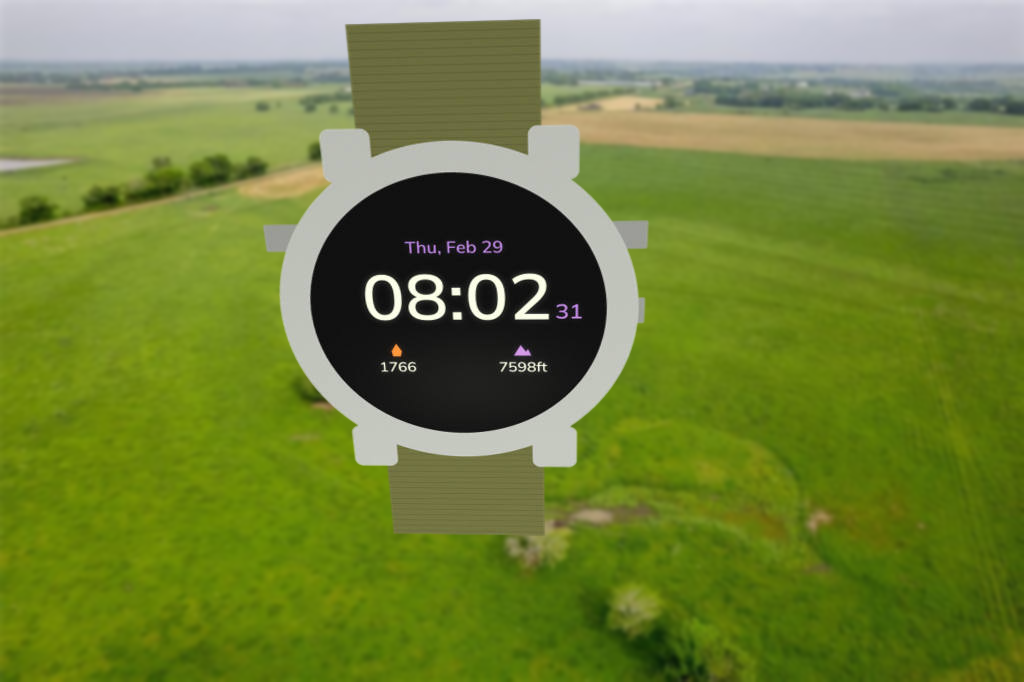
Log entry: 8:02:31
